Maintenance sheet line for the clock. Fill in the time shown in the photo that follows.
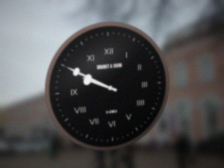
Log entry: 9:50
